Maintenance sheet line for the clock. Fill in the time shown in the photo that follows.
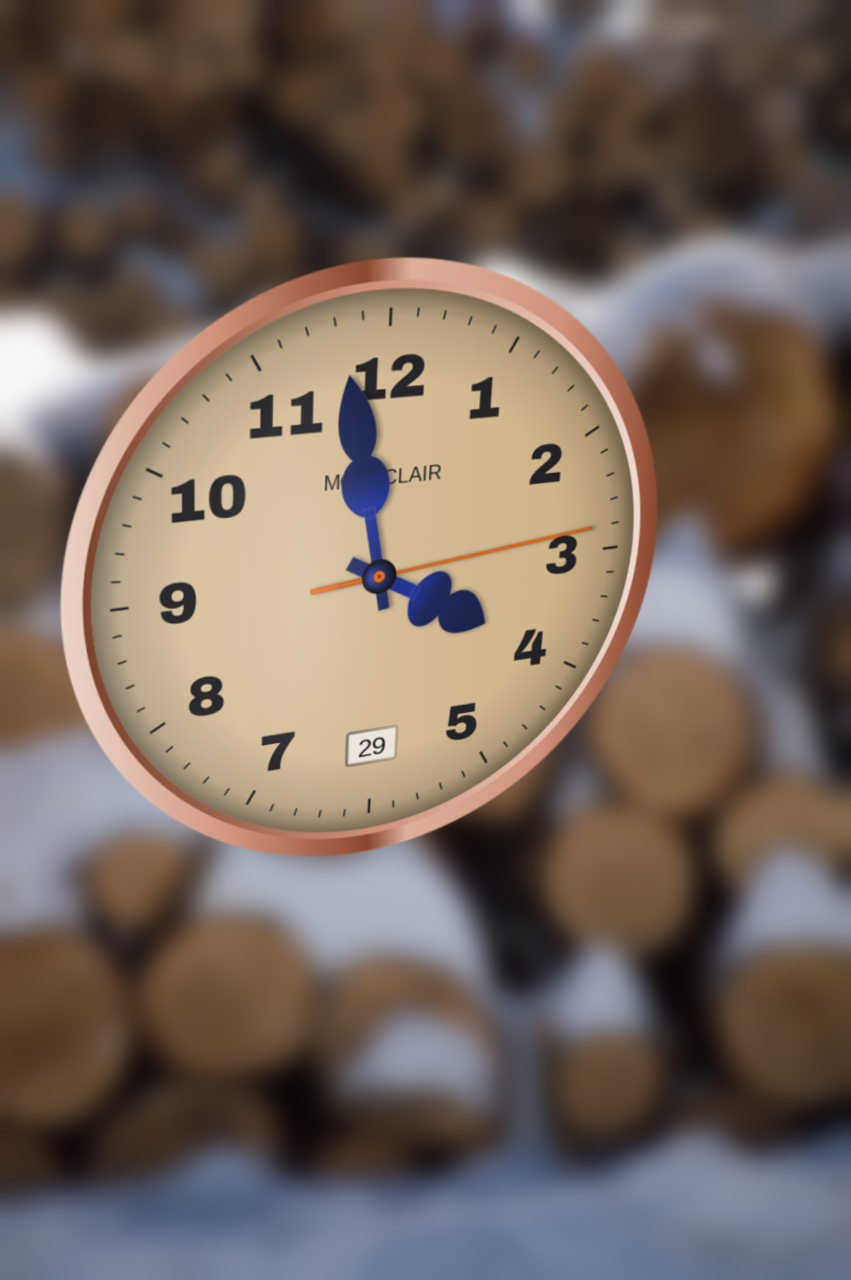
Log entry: 3:58:14
